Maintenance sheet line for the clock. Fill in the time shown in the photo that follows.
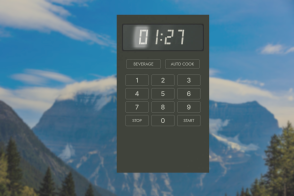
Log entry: 1:27
